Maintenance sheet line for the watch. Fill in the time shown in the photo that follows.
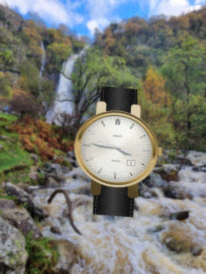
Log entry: 3:46
